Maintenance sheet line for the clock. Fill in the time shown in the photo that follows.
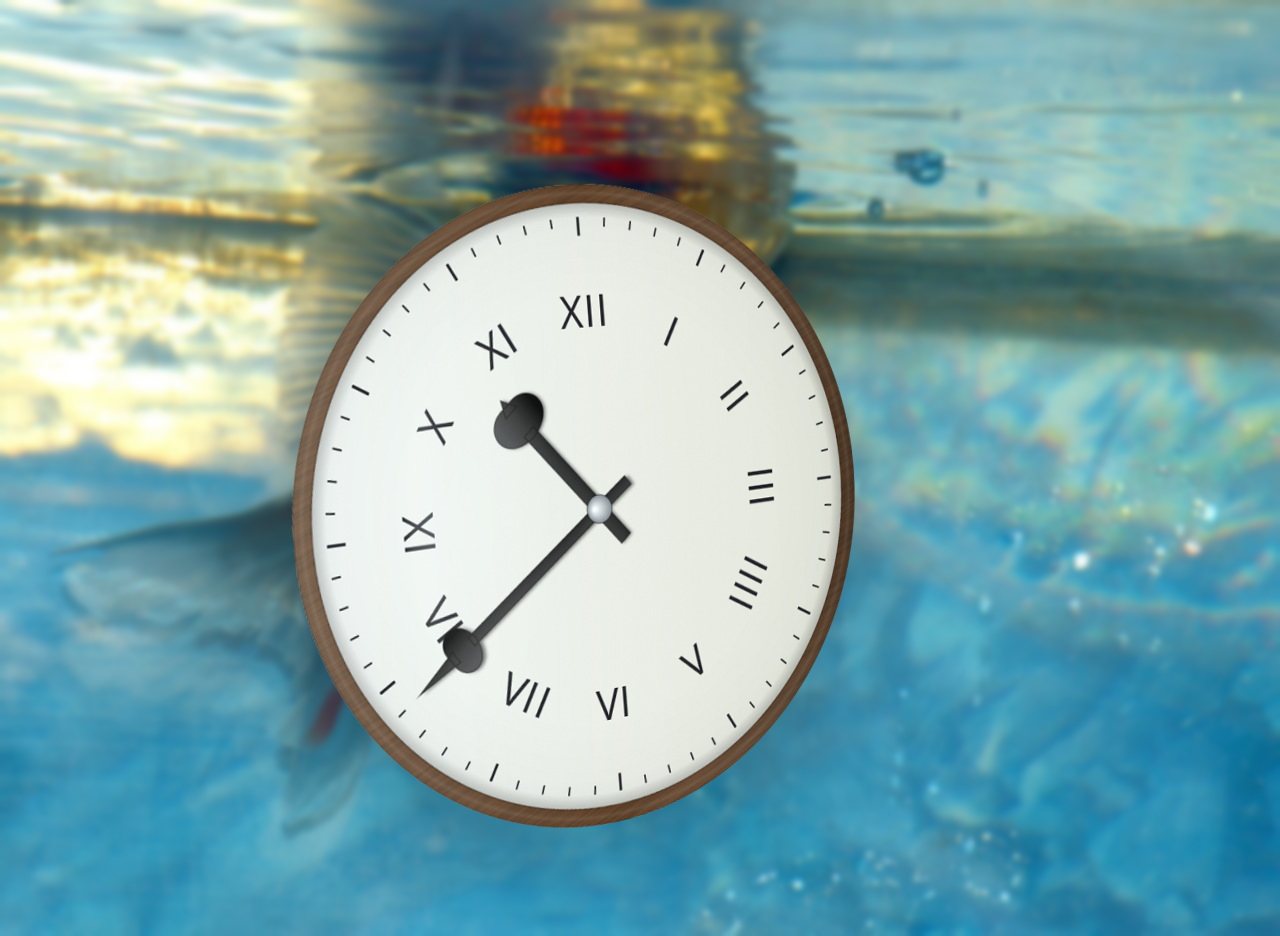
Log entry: 10:39
